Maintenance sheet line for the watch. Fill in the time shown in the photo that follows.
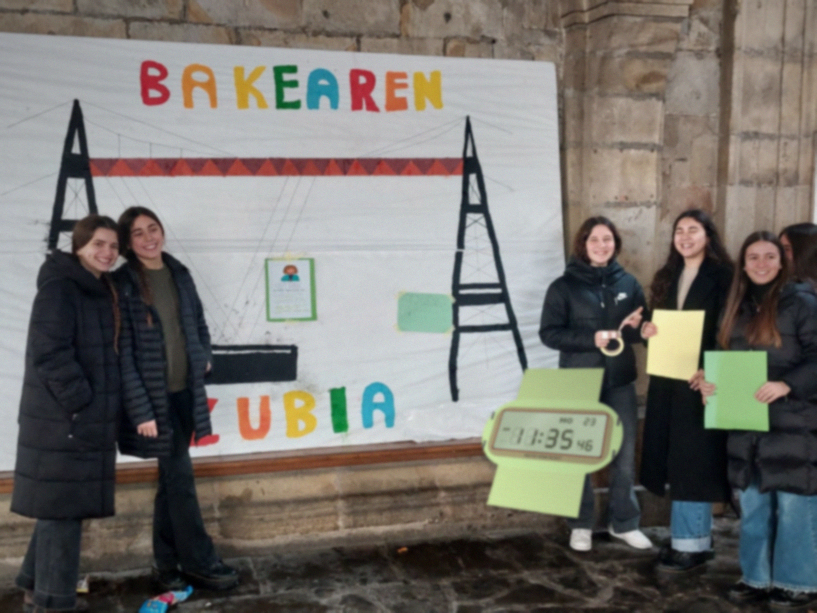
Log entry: 11:35
